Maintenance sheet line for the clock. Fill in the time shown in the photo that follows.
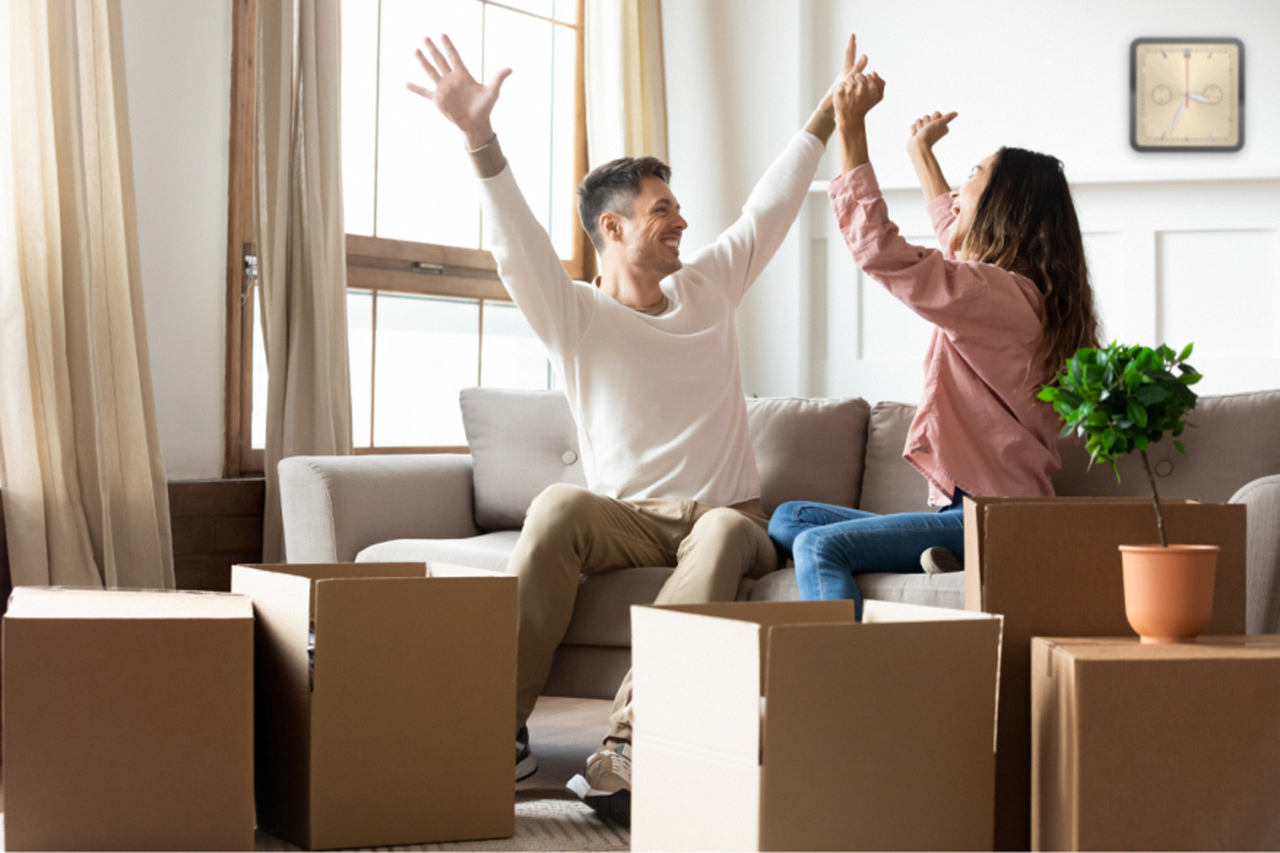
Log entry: 3:34
